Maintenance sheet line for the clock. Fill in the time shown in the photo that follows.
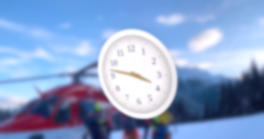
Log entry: 3:47
